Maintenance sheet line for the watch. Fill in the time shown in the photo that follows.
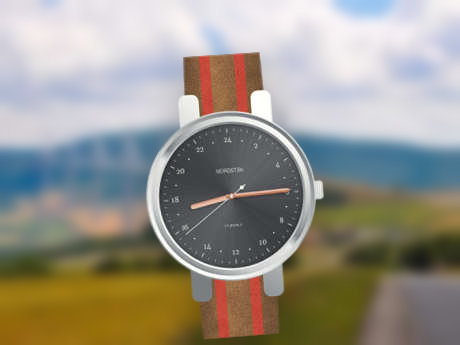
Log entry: 17:14:39
